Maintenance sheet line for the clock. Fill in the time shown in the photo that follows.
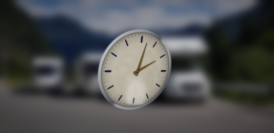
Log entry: 2:02
